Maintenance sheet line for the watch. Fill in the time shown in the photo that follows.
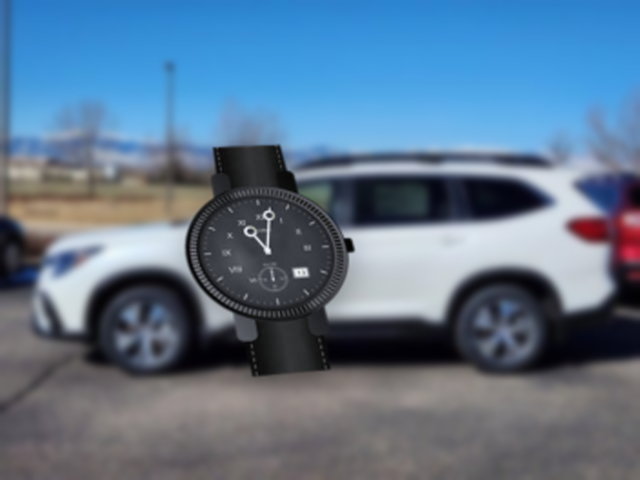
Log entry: 11:02
